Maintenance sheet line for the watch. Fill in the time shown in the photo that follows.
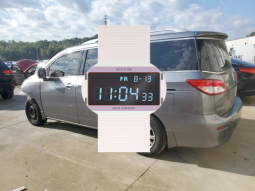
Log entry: 11:04:33
